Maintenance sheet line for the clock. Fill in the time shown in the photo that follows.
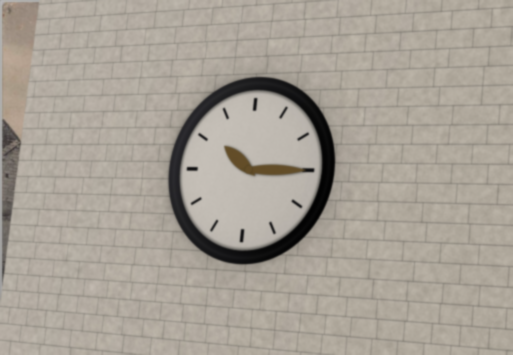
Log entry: 10:15
